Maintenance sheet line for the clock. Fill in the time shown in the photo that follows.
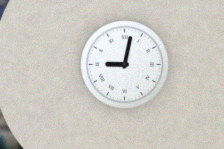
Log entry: 9:02
